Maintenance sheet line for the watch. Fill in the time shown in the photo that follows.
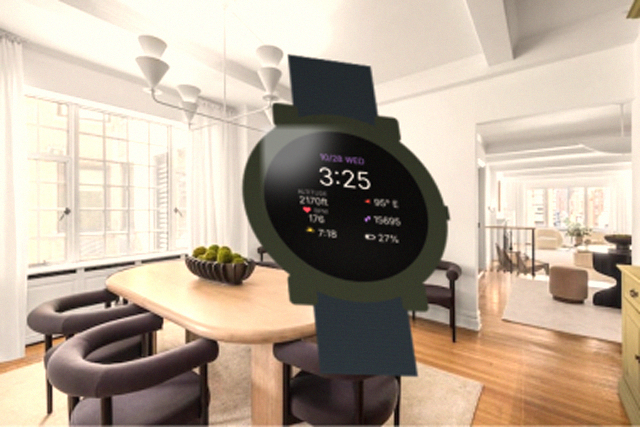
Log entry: 3:25
